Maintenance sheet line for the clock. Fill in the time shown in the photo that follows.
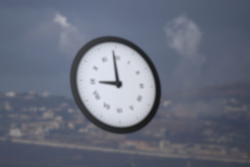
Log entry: 8:59
